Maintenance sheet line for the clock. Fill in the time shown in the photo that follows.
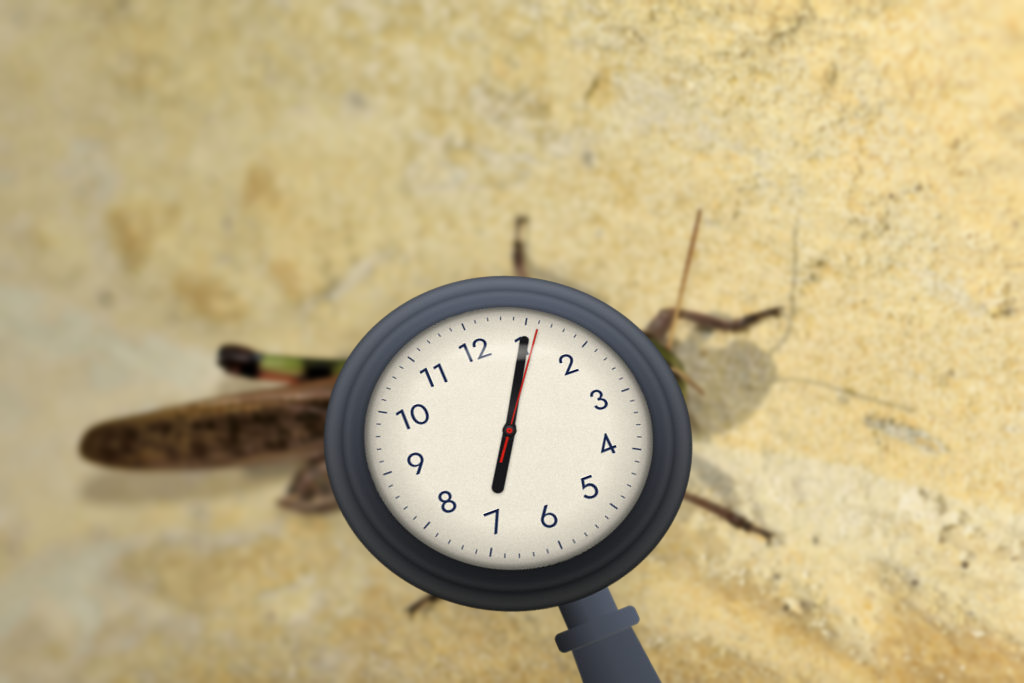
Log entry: 7:05:06
